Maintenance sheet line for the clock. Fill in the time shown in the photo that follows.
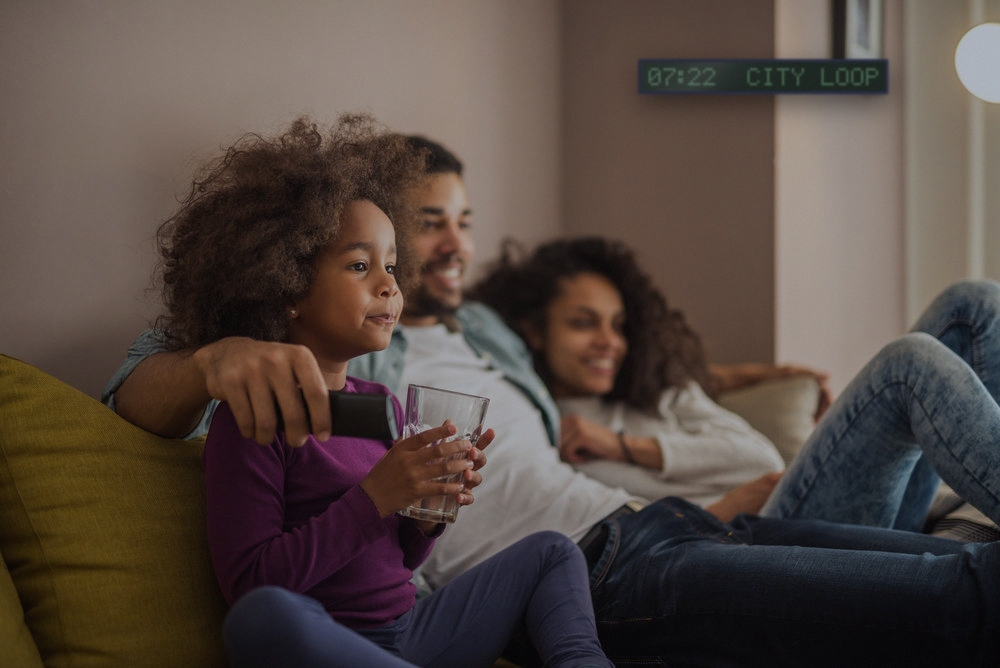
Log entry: 7:22
